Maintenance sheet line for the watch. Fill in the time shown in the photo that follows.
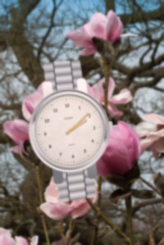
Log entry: 2:09
